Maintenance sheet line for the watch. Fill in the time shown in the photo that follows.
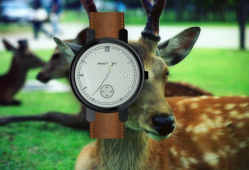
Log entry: 12:36
